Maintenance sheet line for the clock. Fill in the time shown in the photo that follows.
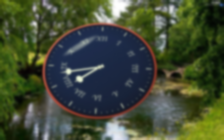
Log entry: 7:43
